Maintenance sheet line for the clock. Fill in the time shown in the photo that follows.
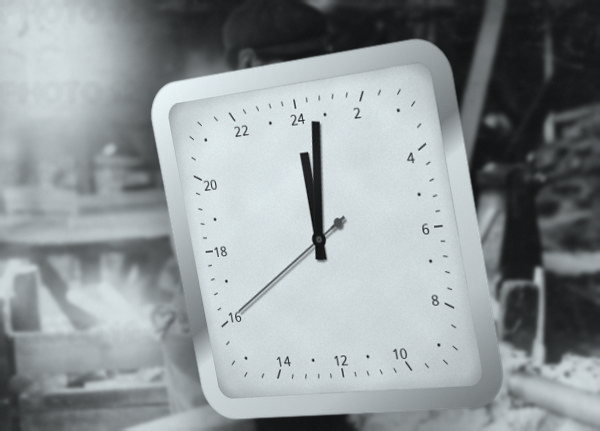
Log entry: 0:01:40
